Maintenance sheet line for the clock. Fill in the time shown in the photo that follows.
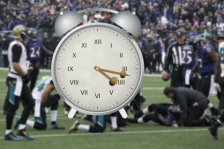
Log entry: 4:17
